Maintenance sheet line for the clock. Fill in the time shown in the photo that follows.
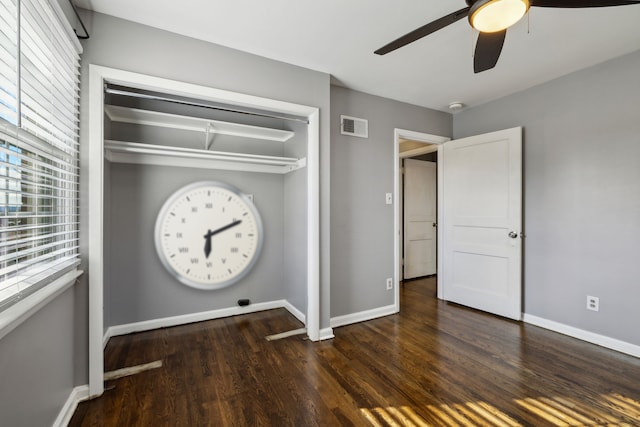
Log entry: 6:11
